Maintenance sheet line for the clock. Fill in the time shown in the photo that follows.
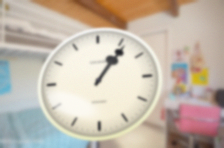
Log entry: 1:06
